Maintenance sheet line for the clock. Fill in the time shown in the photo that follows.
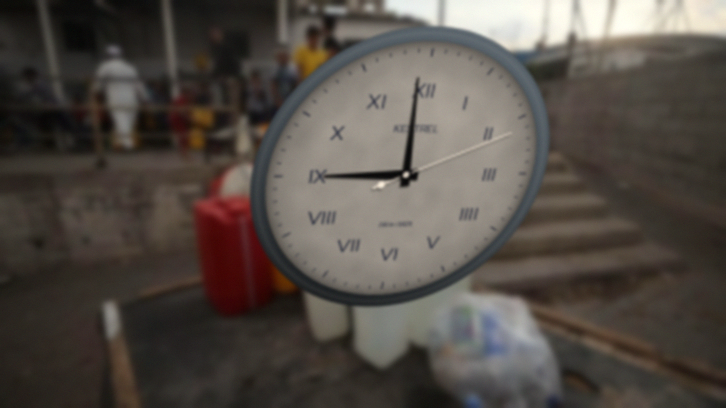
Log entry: 8:59:11
